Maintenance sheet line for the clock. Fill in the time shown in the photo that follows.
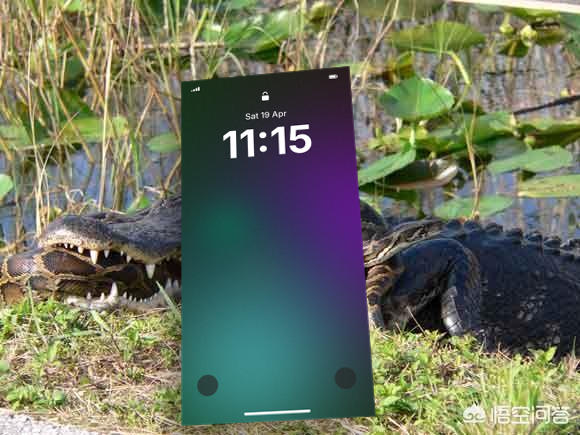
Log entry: 11:15
